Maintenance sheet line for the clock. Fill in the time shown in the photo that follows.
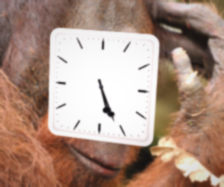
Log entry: 5:26
